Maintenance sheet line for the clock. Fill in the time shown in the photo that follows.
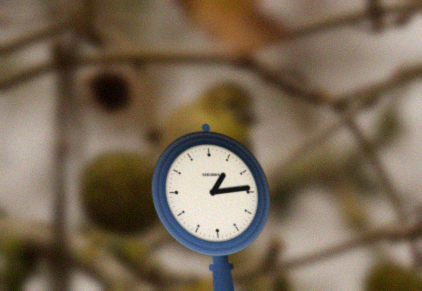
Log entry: 1:14
